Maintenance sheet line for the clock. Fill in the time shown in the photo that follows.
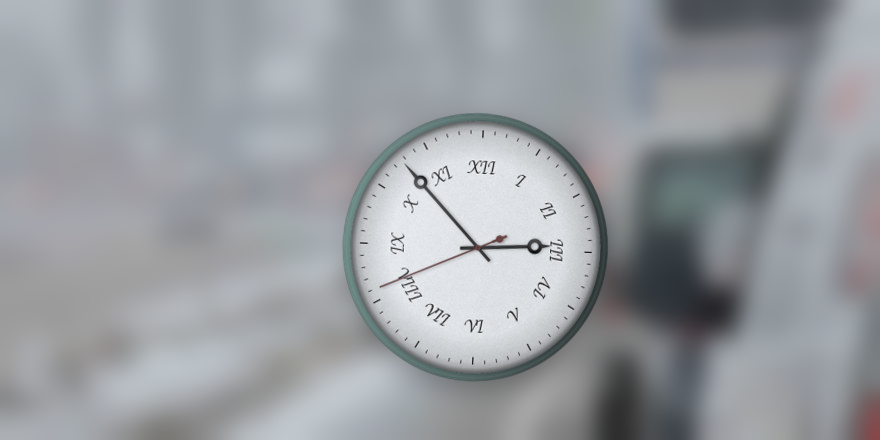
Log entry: 2:52:41
